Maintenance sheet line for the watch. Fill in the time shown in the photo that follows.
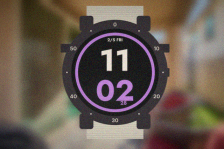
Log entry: 11:02
